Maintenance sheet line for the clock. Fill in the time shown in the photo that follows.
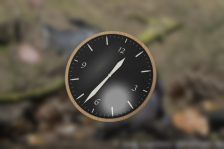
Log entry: 12:33
